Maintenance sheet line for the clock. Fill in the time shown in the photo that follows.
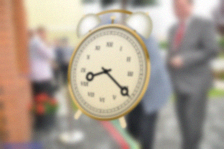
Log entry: 8:21
